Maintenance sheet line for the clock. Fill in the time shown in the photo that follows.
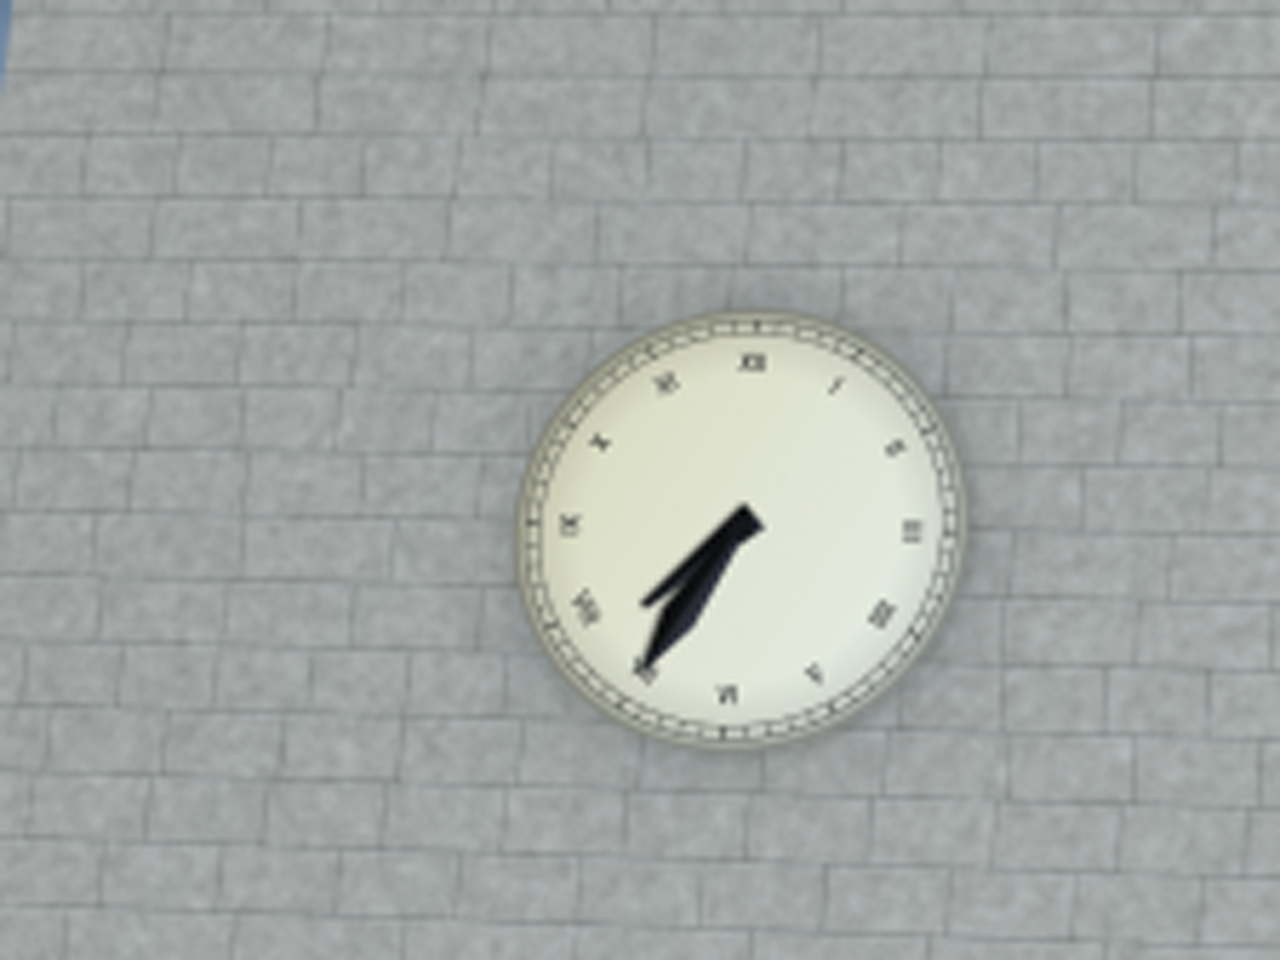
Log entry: 7:35
